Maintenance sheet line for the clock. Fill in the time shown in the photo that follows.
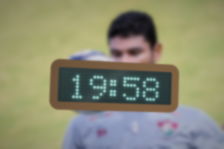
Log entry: 19:58
